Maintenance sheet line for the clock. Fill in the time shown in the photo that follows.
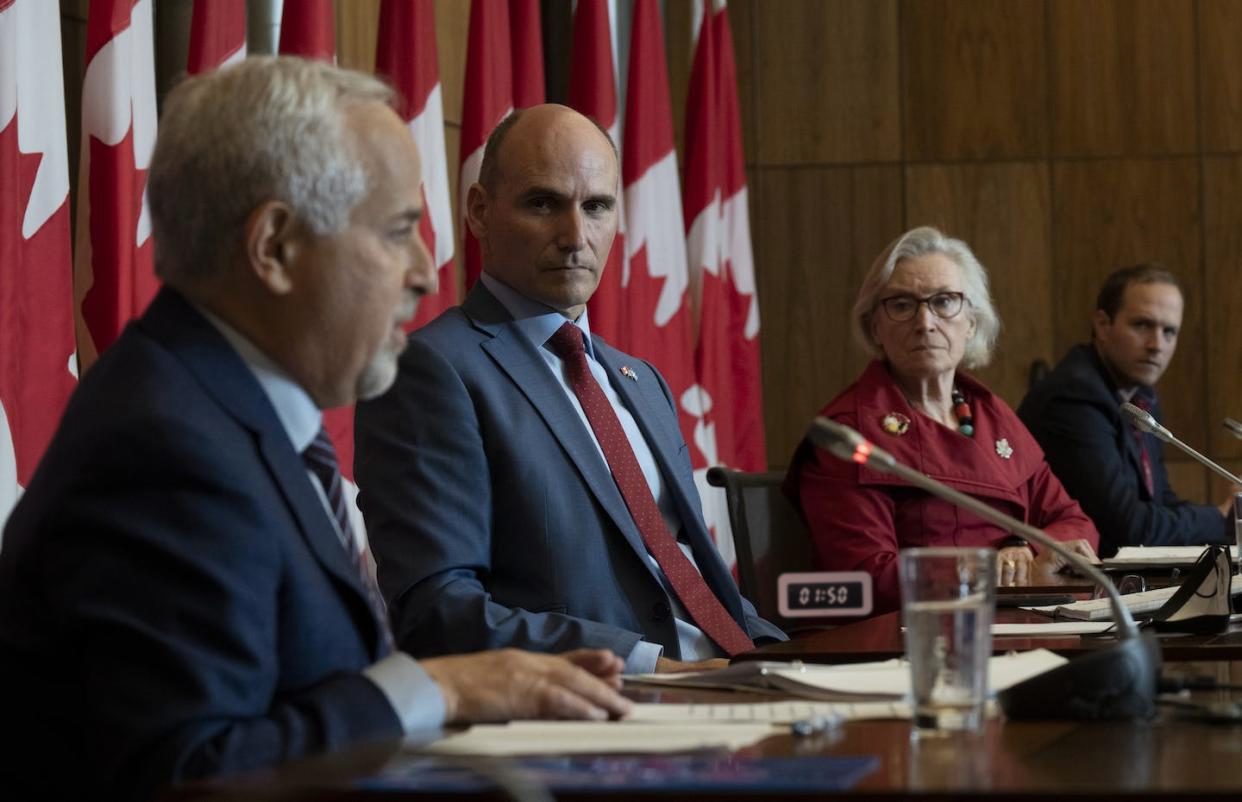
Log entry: 1:50
